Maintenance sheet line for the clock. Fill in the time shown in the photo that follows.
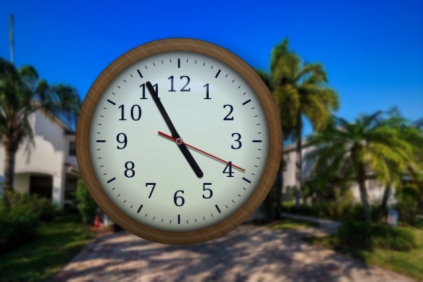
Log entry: 4:55:19
